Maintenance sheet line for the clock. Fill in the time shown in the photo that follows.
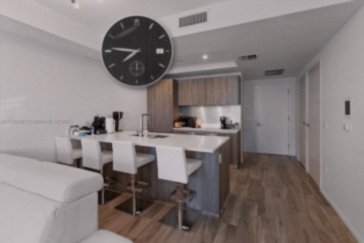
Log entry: 7:46
